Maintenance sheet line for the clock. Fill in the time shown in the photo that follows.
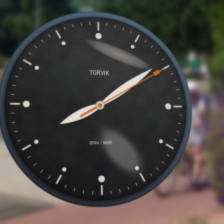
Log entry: 8:09:10
